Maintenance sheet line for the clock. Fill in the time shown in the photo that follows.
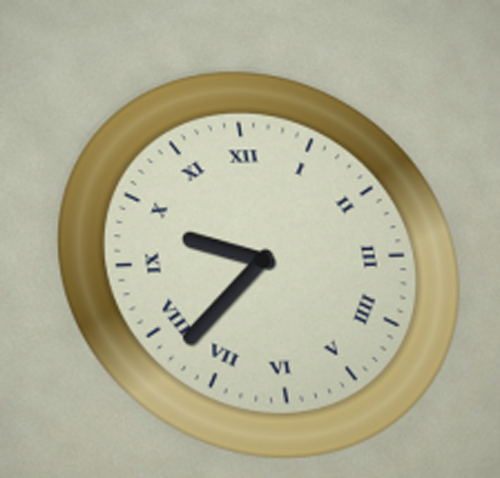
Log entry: 9:38
